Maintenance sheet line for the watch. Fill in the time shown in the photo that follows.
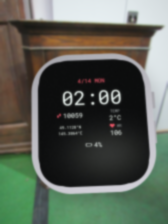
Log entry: 2:00
